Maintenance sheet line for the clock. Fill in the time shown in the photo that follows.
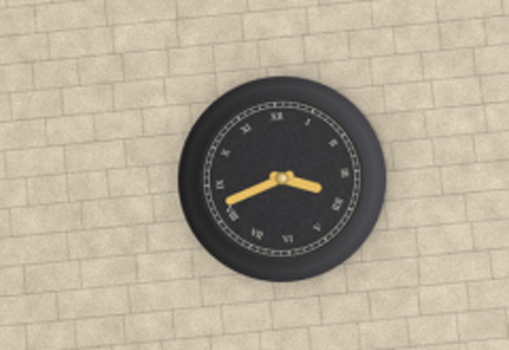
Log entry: 3:42
